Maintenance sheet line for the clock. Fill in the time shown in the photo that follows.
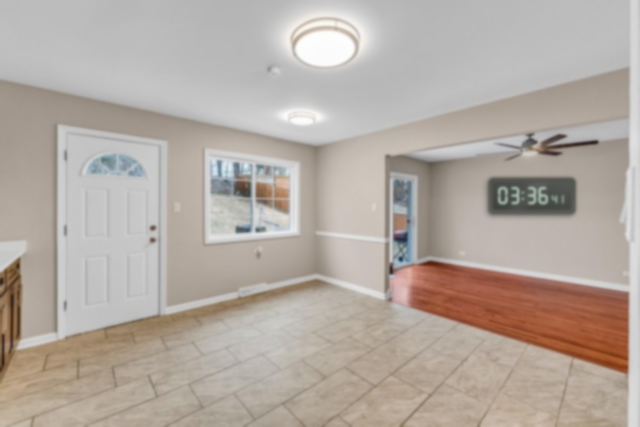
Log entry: 3:36
